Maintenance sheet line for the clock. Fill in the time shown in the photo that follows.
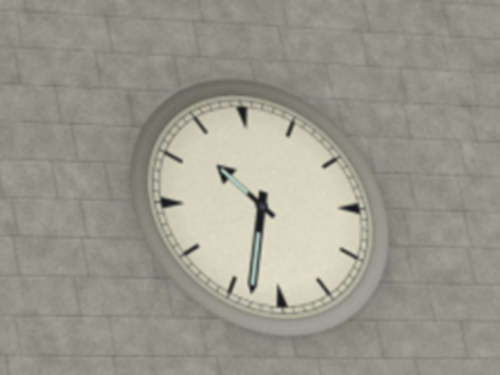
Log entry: 10:33
